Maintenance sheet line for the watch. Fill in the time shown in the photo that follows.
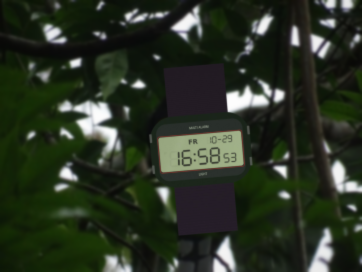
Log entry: 16:58:53
